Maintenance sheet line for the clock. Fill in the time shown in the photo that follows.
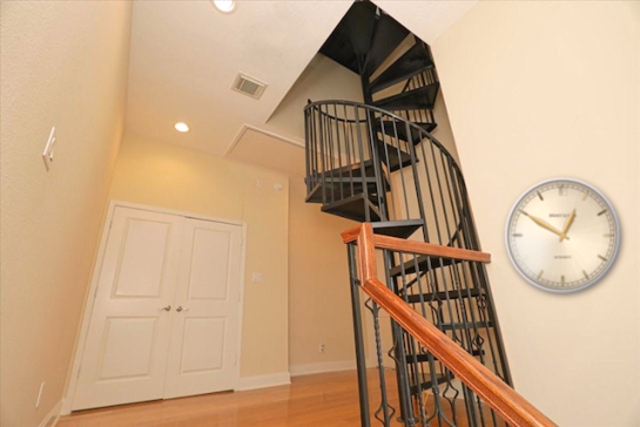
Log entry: 12:50
